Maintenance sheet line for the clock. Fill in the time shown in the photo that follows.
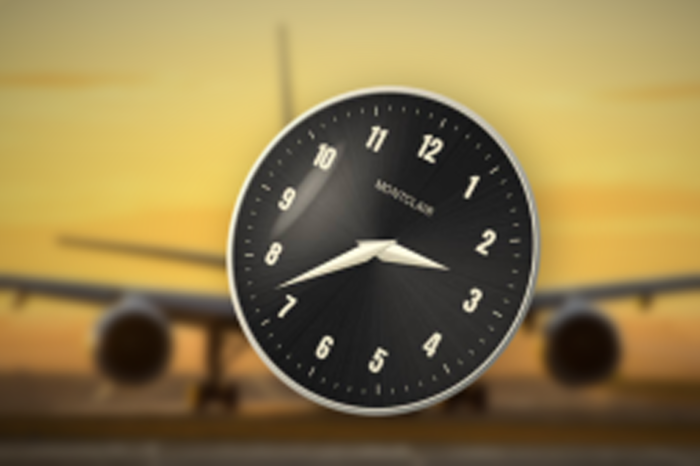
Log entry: 2:37
